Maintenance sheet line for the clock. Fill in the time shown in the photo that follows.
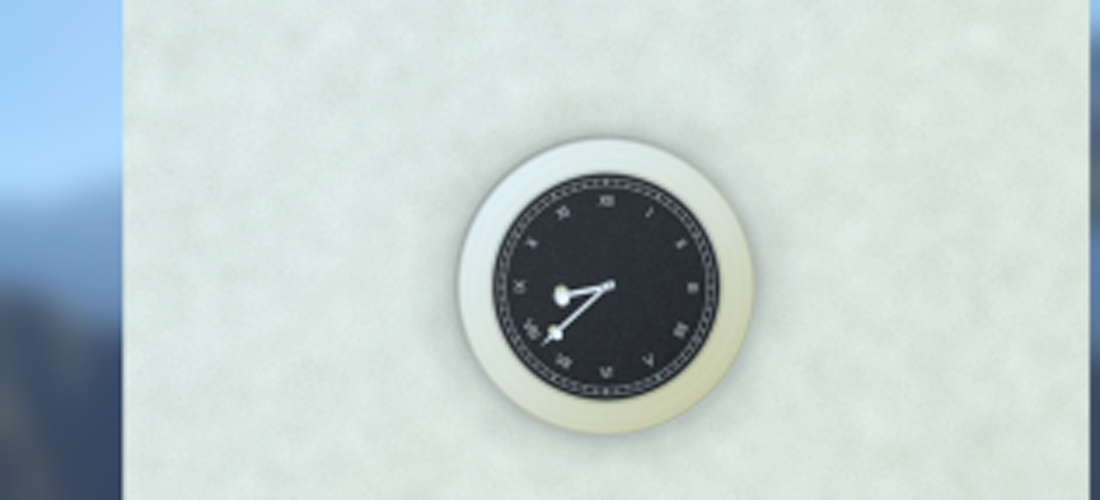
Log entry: 8:38
